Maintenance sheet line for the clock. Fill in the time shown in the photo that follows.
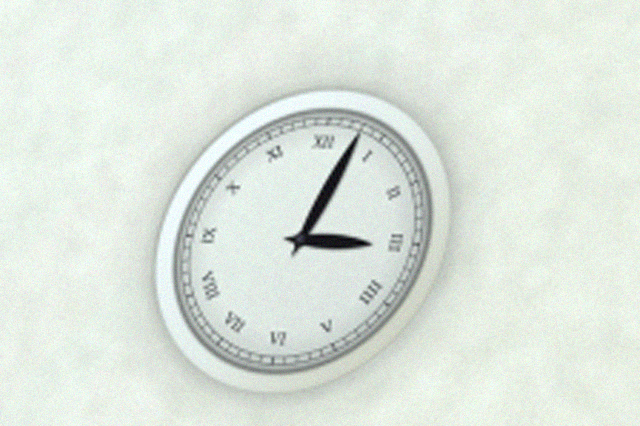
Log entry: 3:03
